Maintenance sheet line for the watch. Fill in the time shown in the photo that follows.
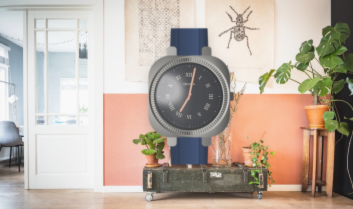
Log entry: 7:02
